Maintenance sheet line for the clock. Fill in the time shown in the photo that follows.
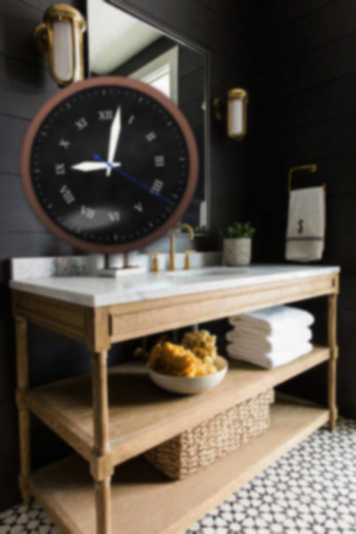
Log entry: 9:02:21
